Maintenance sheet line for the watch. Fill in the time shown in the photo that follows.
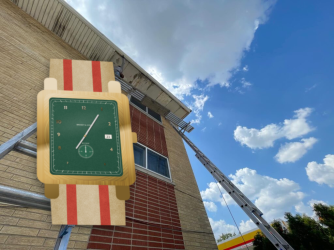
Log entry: 7:05
